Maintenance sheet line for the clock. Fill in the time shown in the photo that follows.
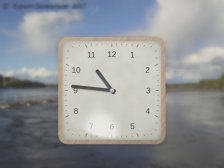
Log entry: 10:46
